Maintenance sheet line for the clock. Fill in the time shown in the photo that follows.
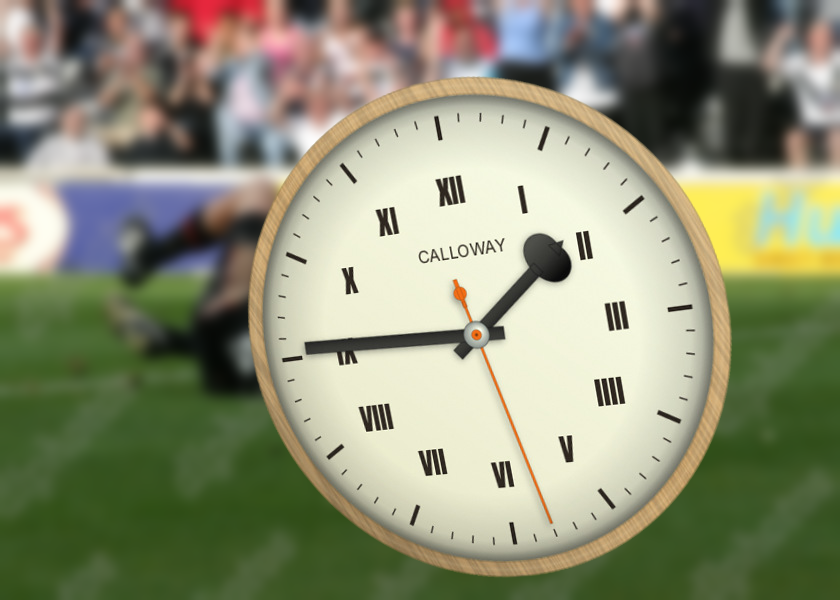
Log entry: 1:45:28
